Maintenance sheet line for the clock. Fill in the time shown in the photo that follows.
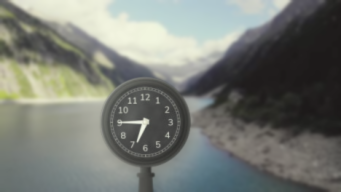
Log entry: 6:45
